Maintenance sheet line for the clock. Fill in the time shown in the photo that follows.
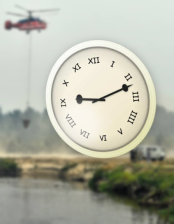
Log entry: 9:12
